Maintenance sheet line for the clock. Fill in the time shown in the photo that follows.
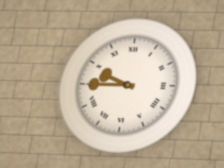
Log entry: 9:45
